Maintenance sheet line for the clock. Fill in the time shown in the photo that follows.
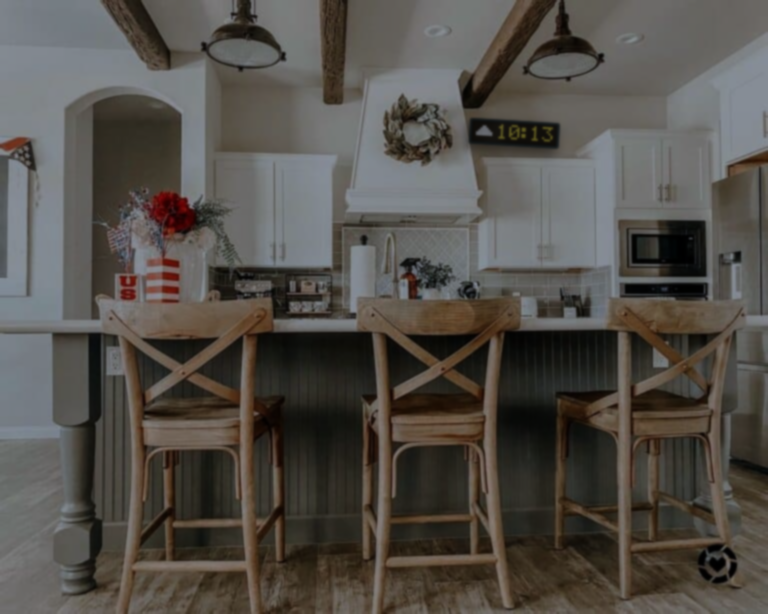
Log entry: 10:13
